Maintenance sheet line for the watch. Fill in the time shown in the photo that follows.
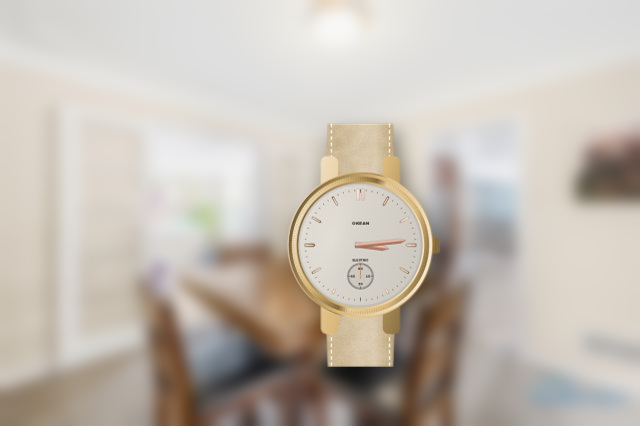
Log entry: 3:14
